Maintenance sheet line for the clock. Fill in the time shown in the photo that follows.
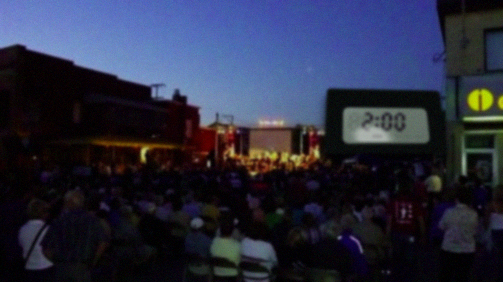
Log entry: 2:00
